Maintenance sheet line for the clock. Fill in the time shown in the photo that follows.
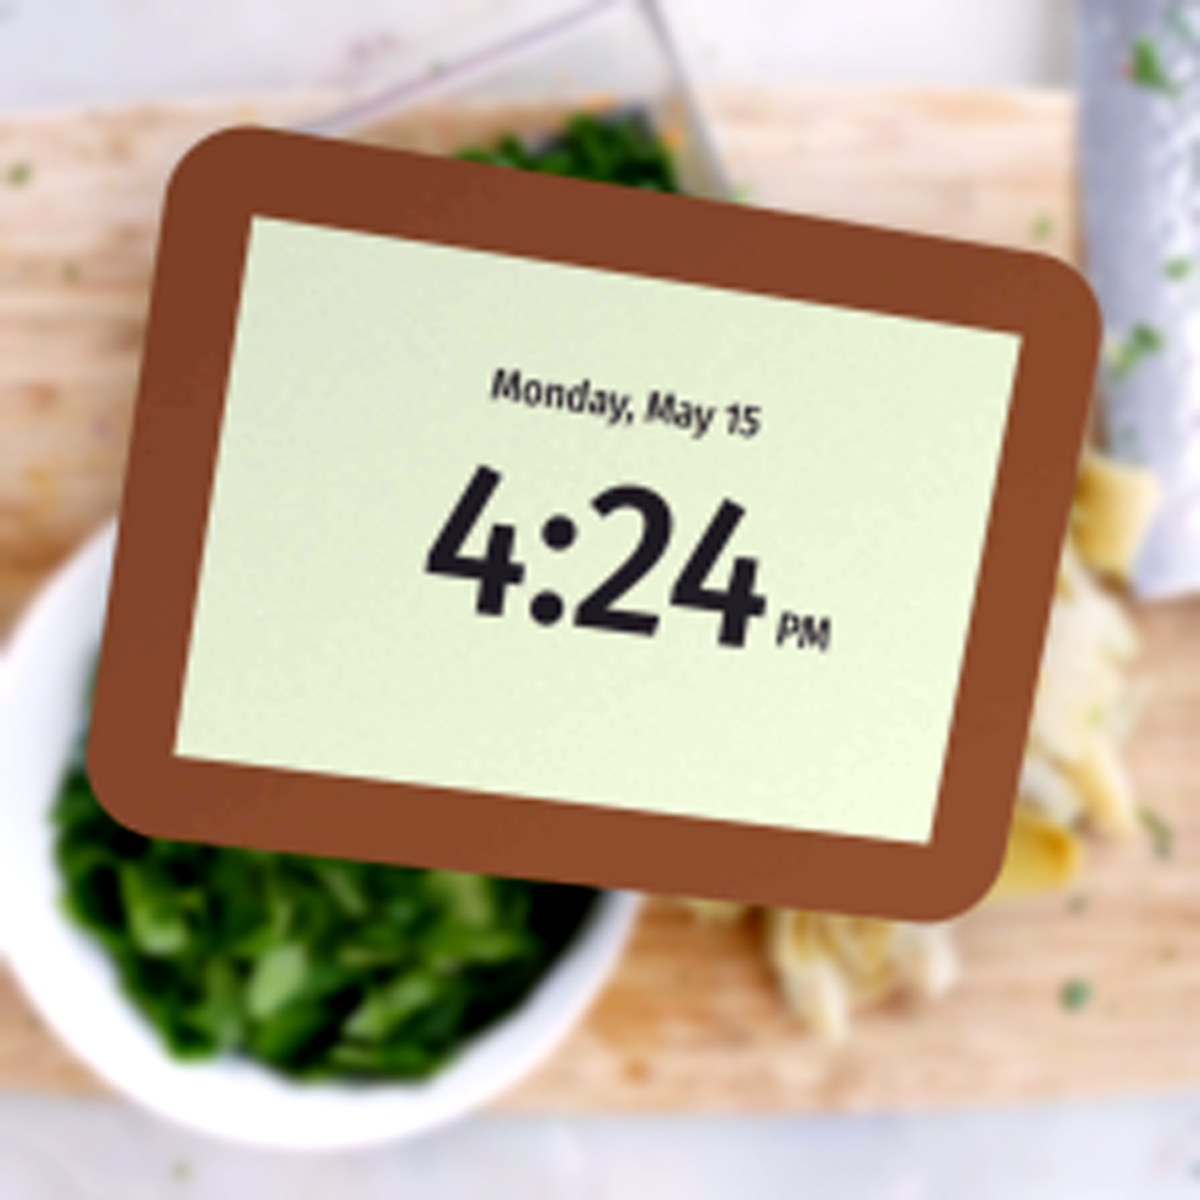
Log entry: 4:24
